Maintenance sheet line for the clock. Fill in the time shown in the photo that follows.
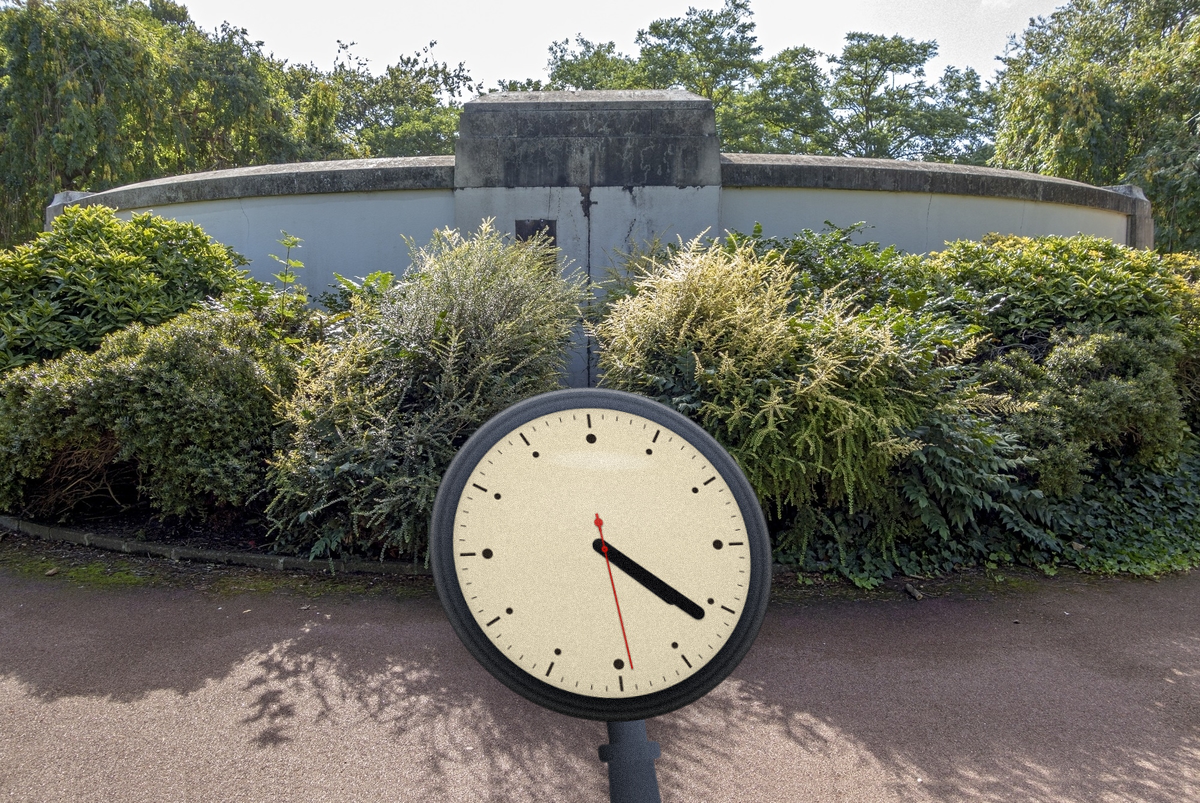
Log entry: 4:21:29
